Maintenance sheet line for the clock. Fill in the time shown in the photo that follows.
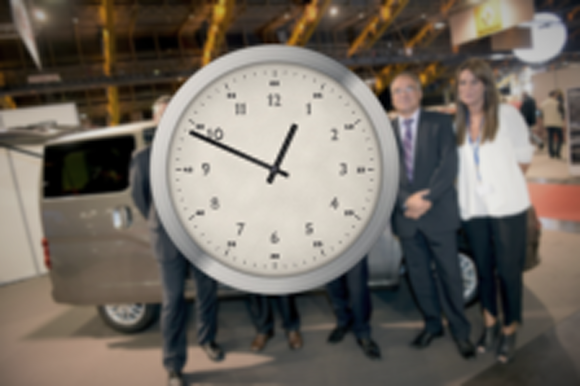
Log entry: 12:49
